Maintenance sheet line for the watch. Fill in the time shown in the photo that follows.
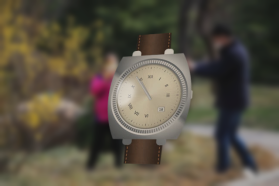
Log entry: 10:54
